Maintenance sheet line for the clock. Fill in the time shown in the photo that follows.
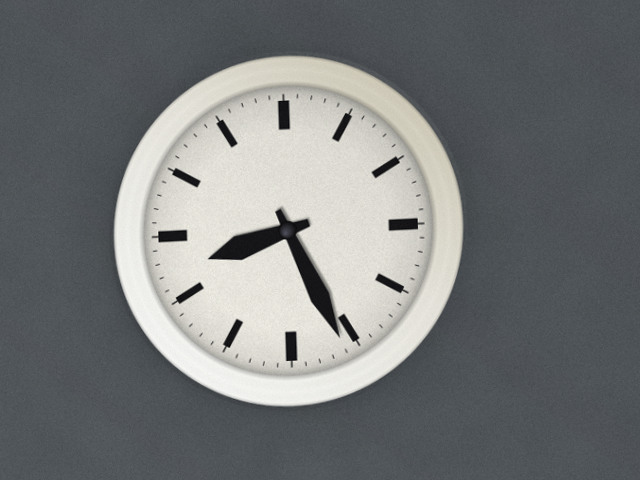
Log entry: 8:26
